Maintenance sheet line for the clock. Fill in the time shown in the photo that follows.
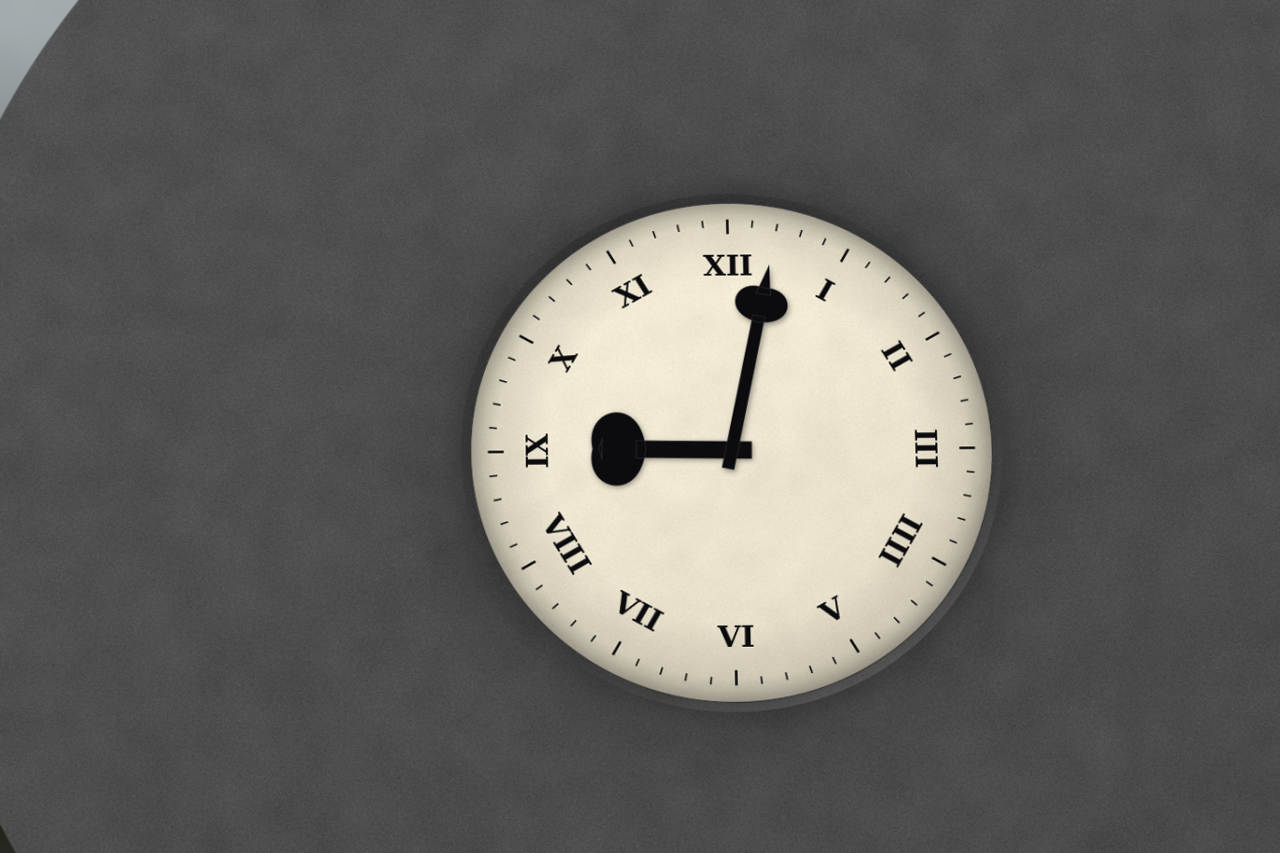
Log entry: 9:02
